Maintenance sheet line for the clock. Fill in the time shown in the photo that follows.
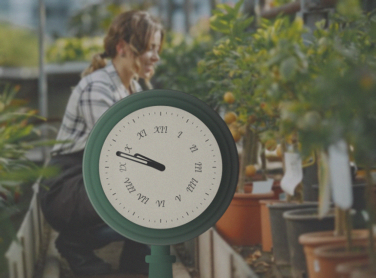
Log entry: 9:48
